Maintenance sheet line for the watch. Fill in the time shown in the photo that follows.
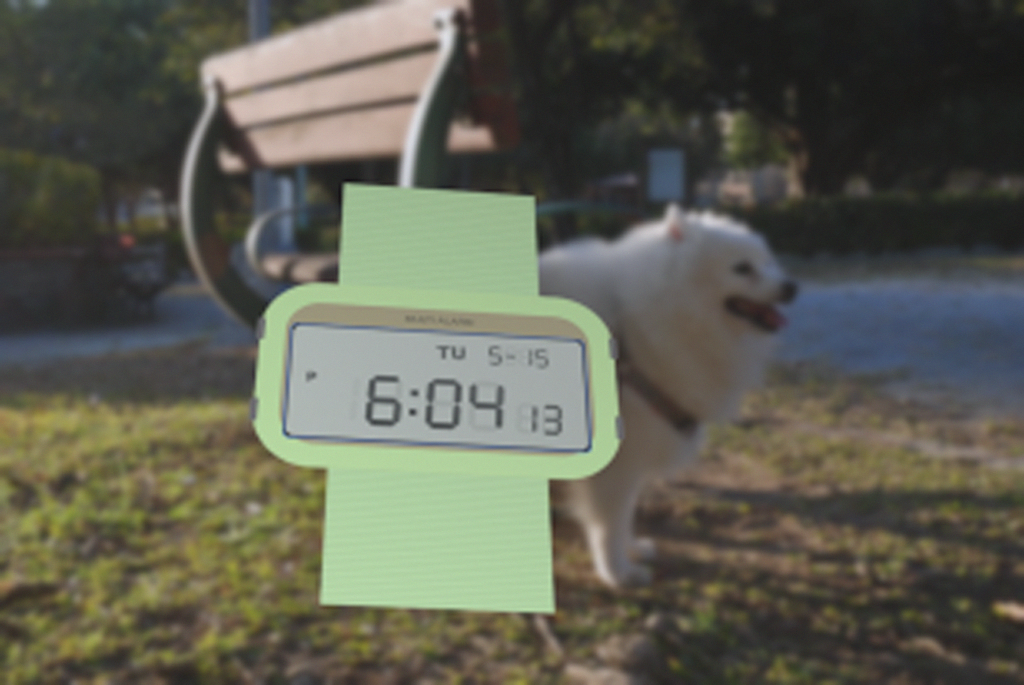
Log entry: 6:04:13
